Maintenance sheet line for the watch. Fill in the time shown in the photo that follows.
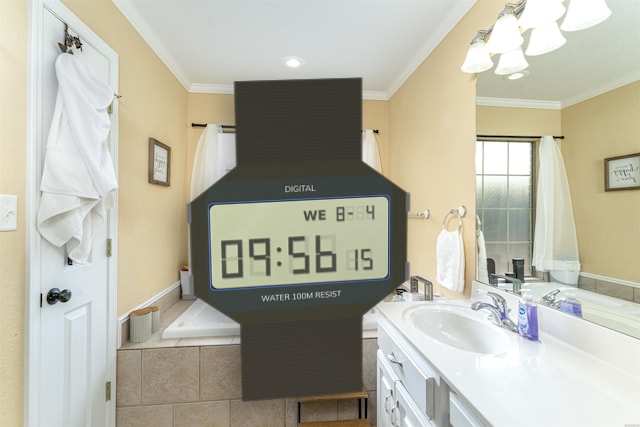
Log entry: 9:56:15
